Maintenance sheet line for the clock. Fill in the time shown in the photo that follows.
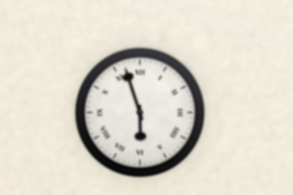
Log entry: 5:57
